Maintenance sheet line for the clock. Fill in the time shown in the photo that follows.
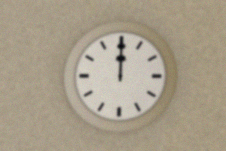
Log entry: 12:00
